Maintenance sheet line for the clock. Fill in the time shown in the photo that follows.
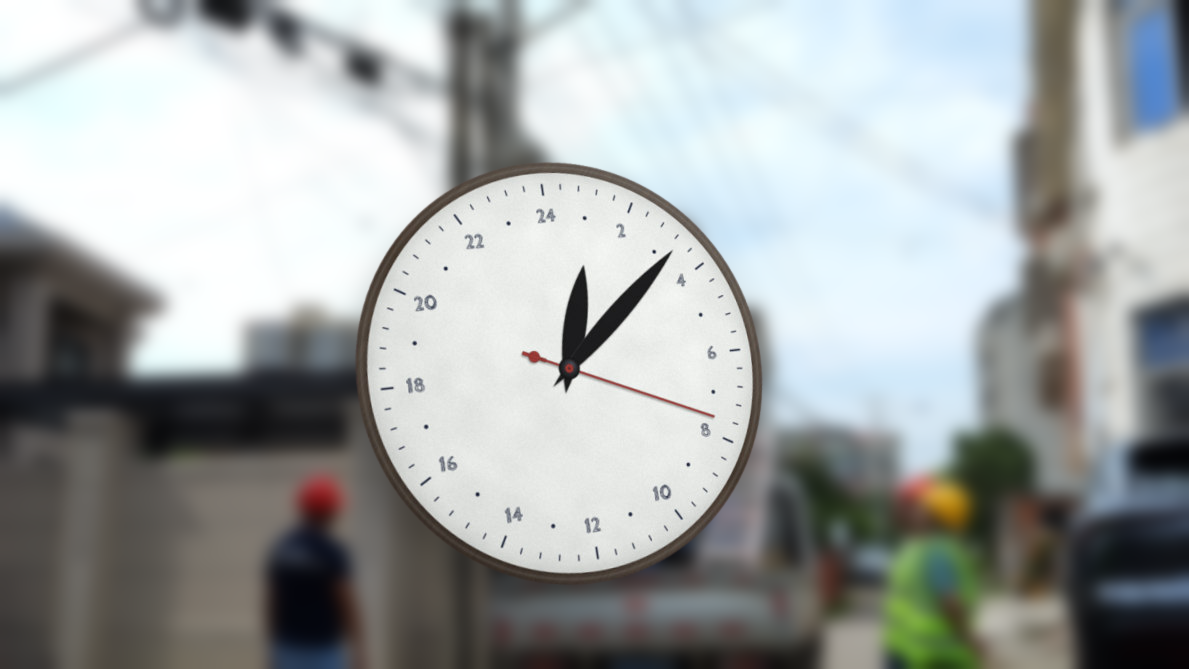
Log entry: 1:08:19
